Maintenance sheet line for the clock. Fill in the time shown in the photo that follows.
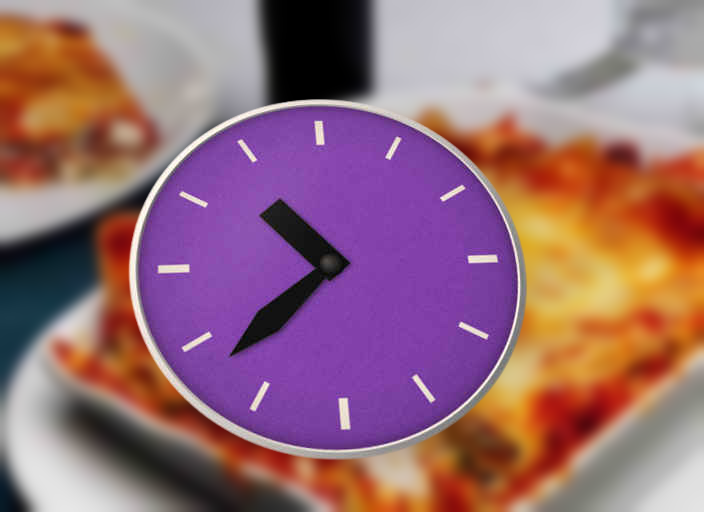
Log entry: 10:38
